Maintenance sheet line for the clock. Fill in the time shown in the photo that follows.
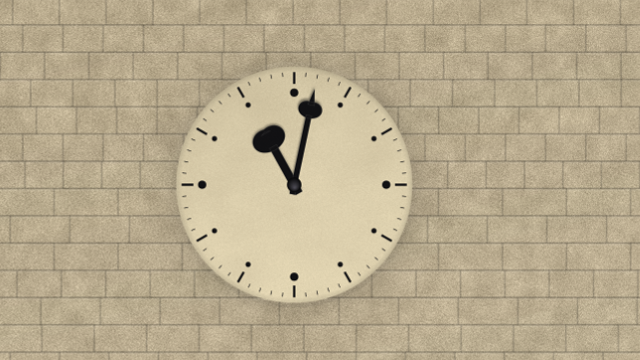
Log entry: 11:02
